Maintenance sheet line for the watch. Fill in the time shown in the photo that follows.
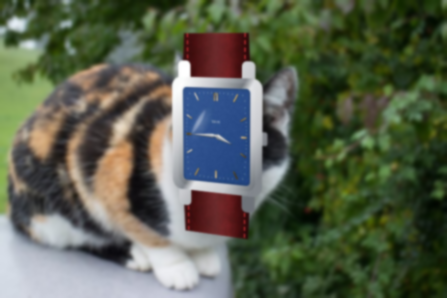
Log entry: 3:45
